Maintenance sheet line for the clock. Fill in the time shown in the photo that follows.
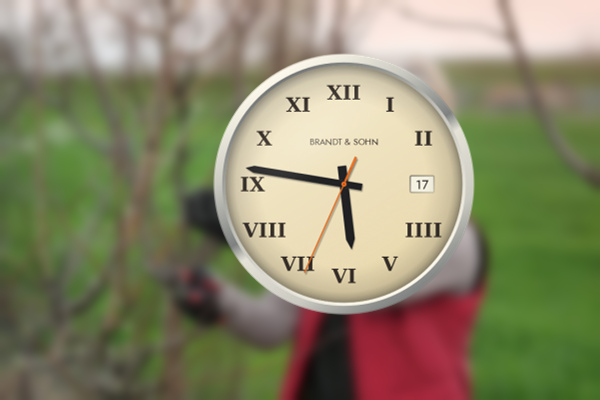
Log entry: 5:46:34
